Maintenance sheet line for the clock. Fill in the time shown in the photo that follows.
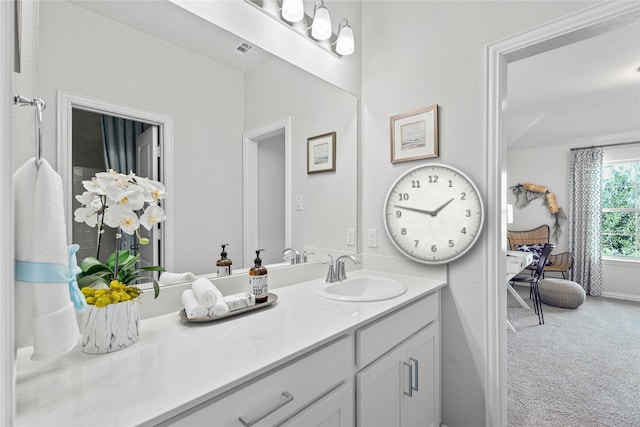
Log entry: 1:47
